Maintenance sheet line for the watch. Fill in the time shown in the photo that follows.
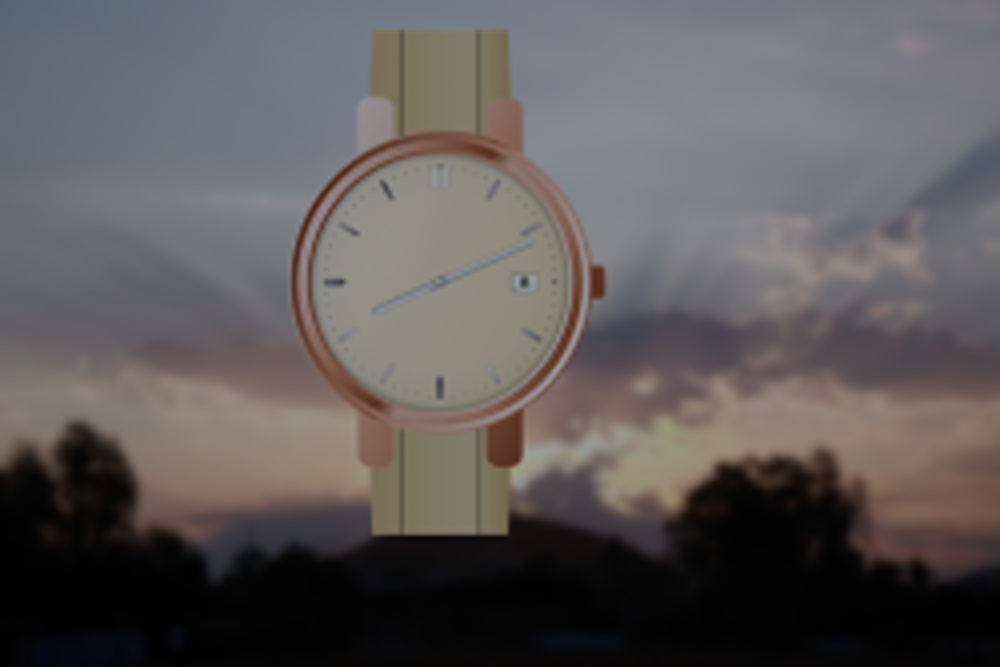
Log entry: 8:11
